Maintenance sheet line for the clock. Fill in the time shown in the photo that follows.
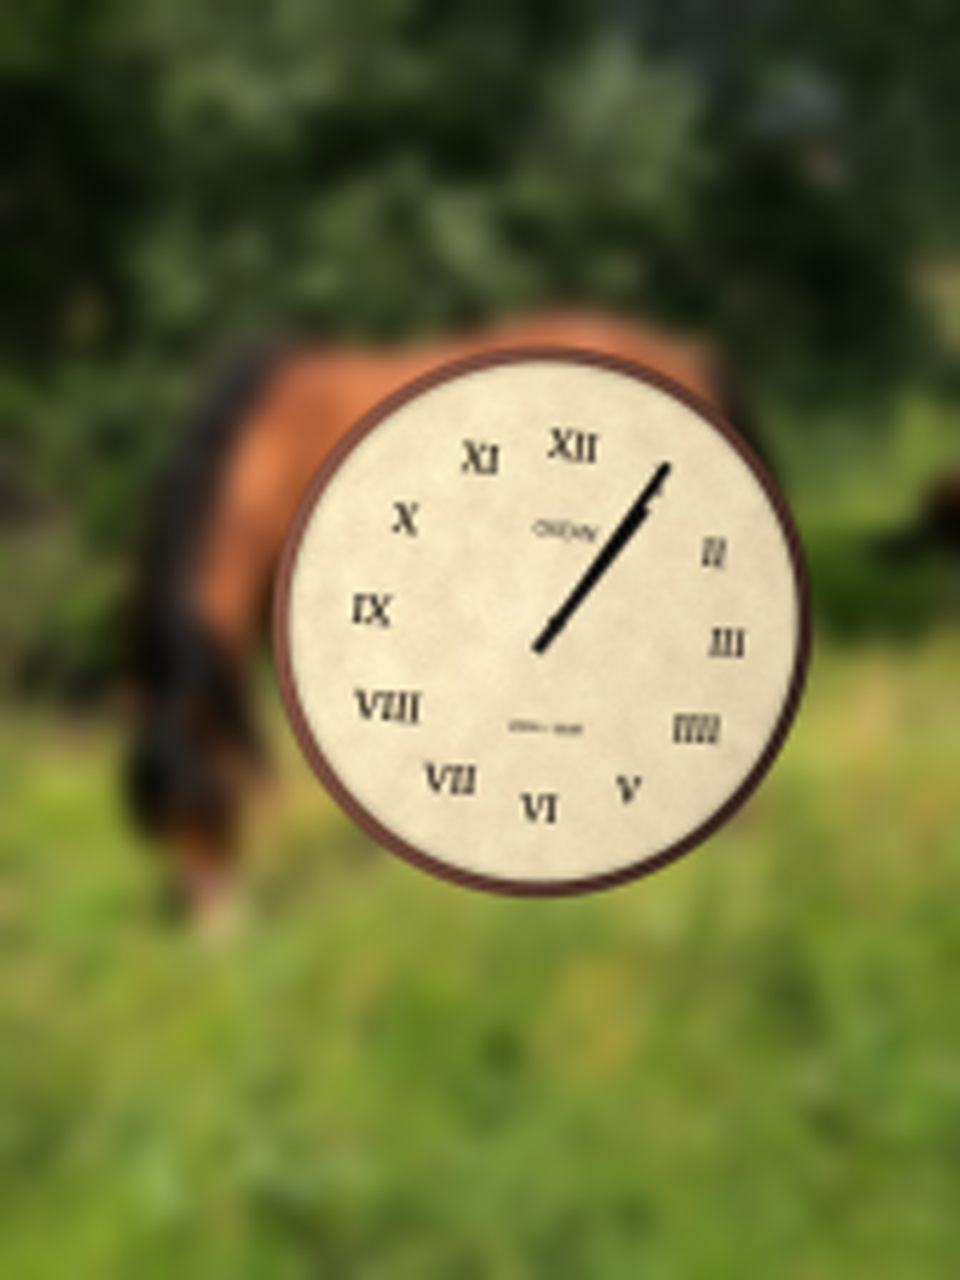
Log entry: 1:05
